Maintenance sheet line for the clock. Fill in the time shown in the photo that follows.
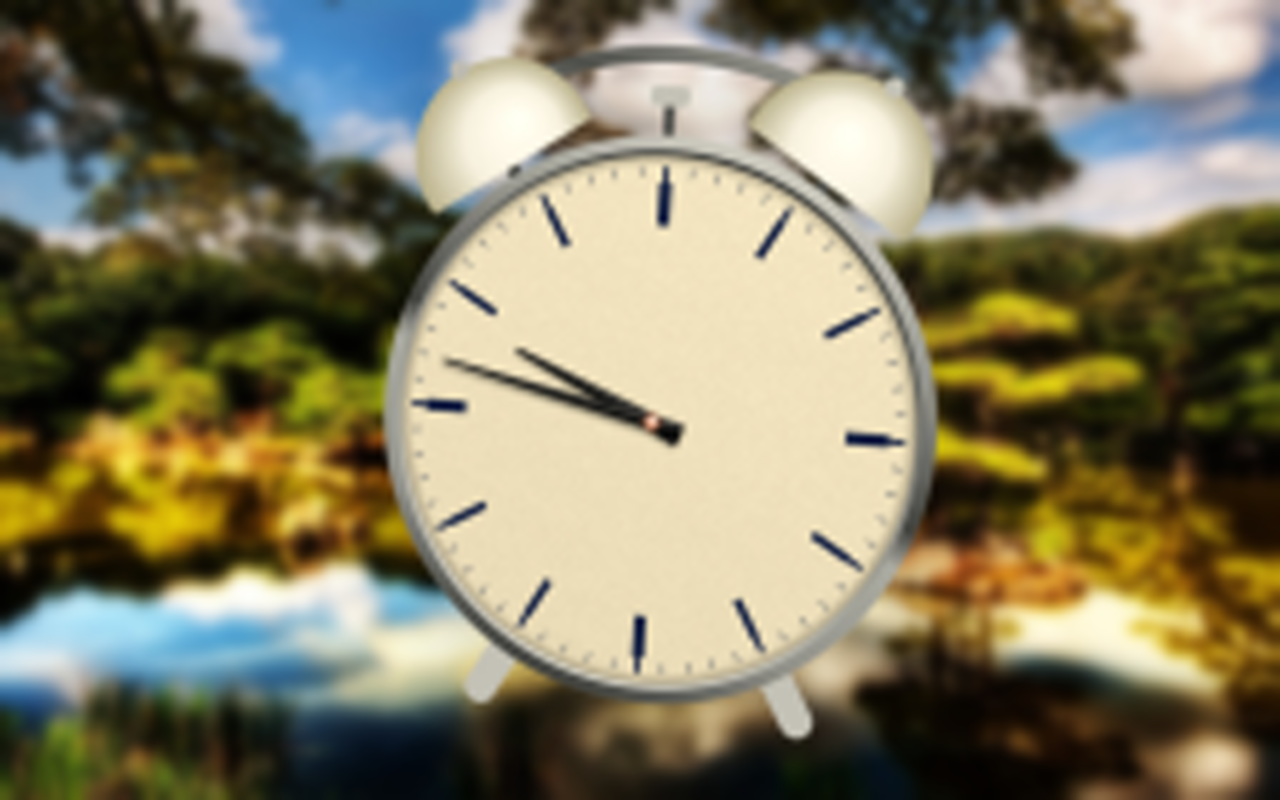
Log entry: 9:47
